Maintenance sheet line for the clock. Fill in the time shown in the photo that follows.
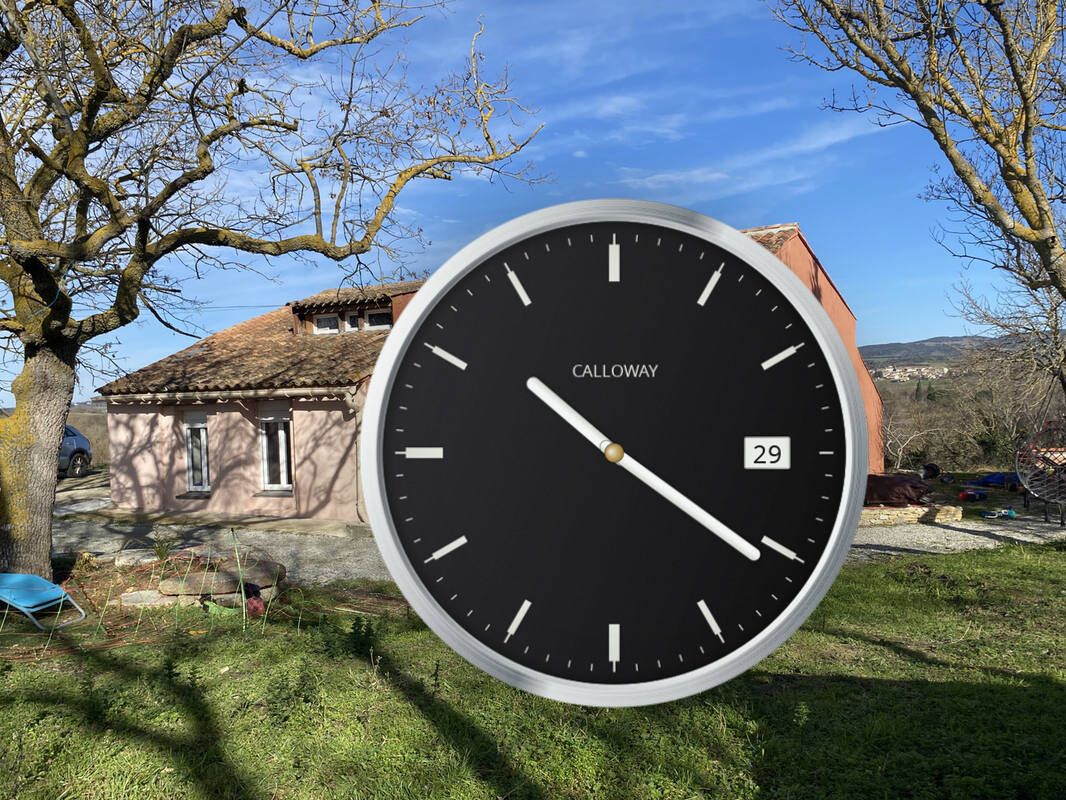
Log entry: 10:21
